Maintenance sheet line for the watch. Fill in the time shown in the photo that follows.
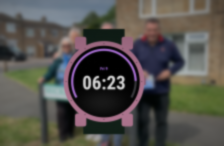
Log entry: 6:23
